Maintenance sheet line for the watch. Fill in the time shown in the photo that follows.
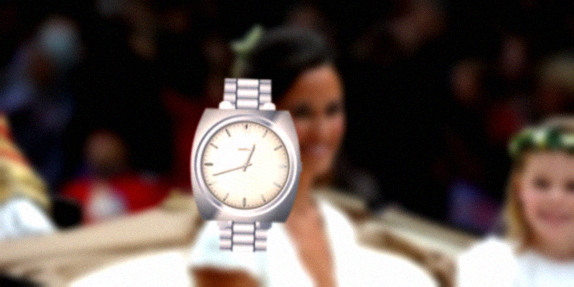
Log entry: 12:42
